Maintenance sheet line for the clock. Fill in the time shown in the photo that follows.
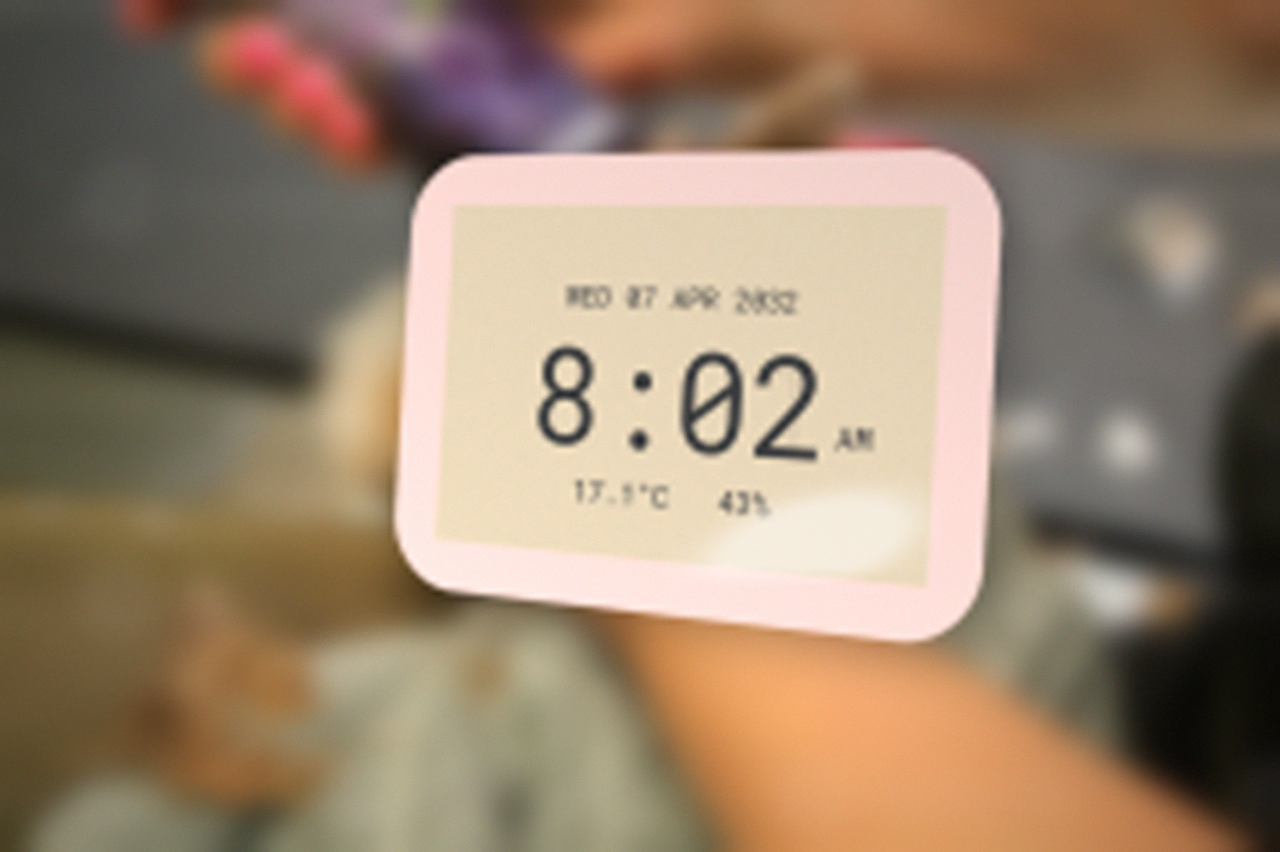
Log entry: 8:02
